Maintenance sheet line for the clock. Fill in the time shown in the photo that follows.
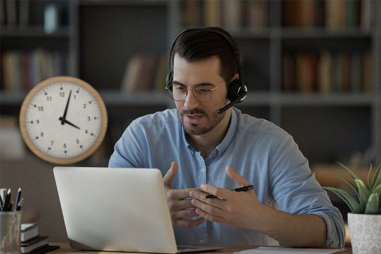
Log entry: 4:03
